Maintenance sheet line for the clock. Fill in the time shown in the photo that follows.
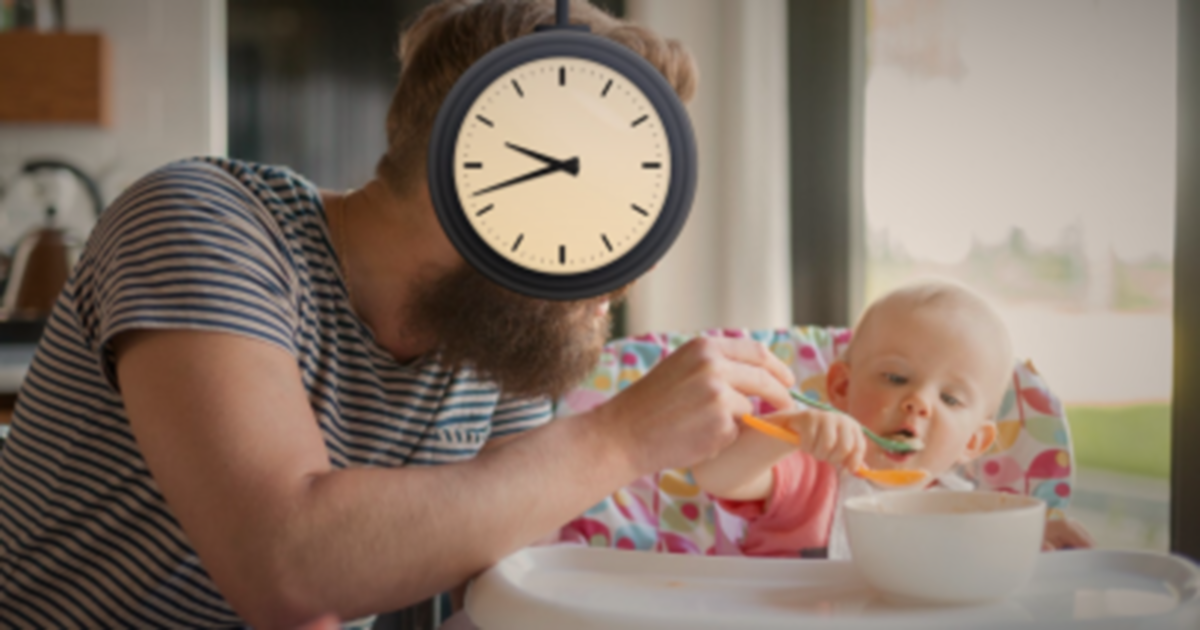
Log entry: 9:42
